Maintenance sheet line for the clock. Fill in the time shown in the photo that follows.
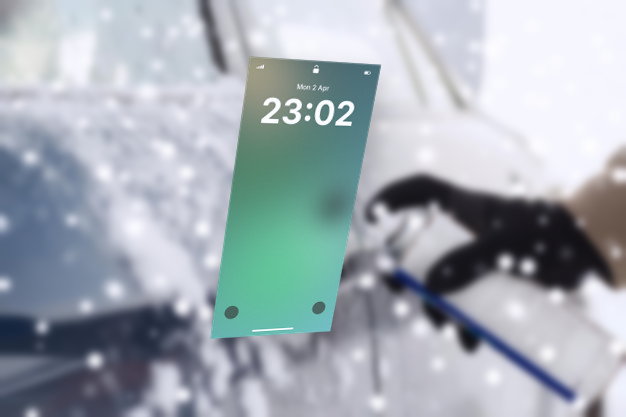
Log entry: 23:02
